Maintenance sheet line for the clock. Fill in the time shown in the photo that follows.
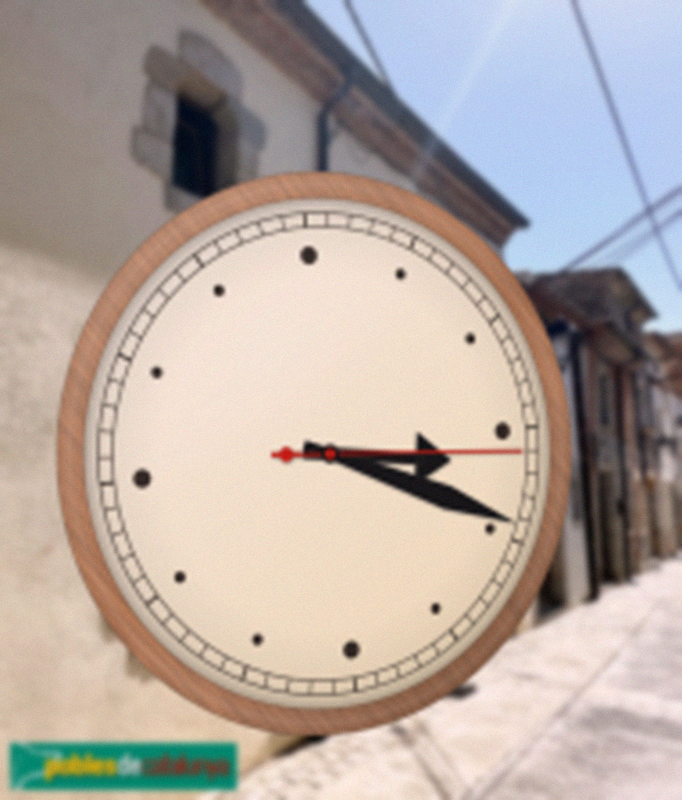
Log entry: 3:19:16
